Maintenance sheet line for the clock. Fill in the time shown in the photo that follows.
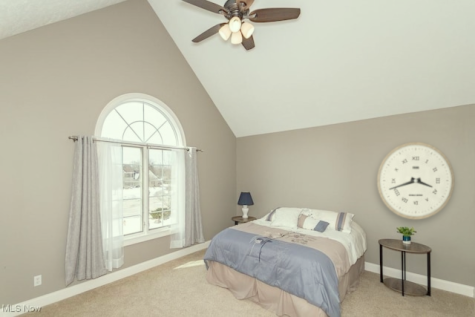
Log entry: 3:42
